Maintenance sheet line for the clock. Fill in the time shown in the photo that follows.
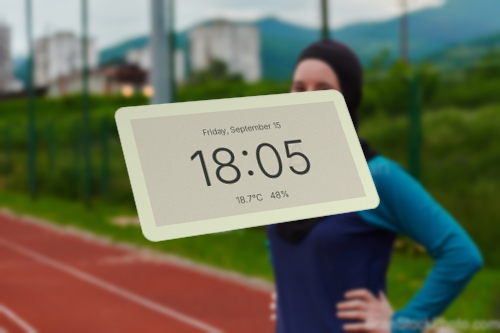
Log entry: 18:05
